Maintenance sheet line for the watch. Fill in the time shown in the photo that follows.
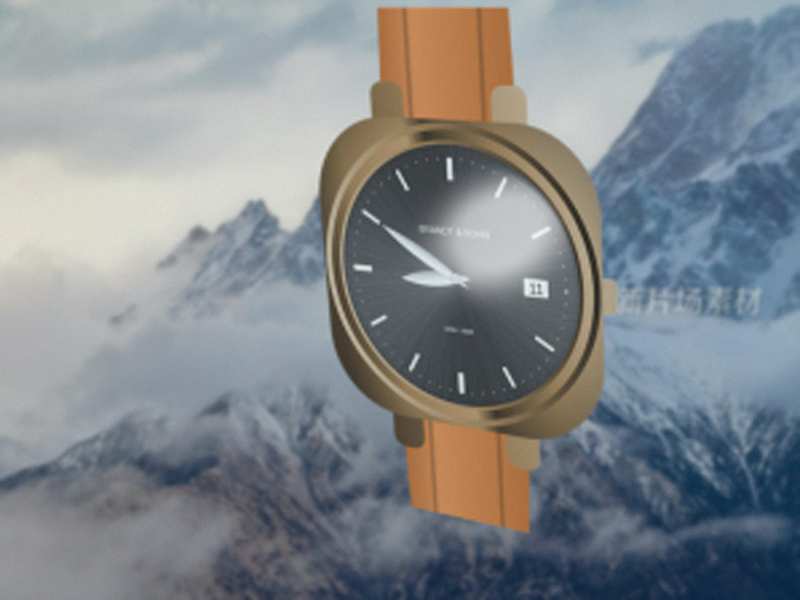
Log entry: 8:50
